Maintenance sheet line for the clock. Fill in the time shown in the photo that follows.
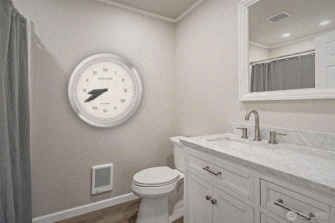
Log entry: 8:40
